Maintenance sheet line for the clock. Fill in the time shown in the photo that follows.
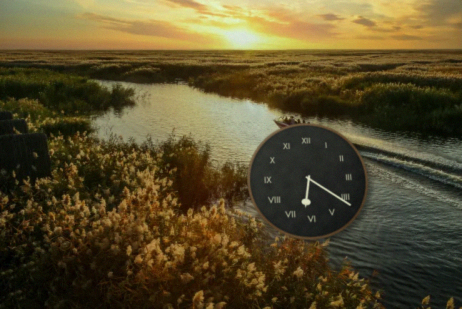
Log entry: 6:21
